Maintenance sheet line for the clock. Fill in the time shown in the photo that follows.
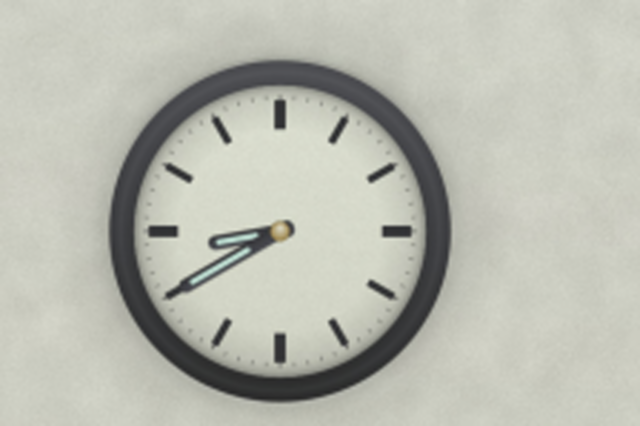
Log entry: 8:40
